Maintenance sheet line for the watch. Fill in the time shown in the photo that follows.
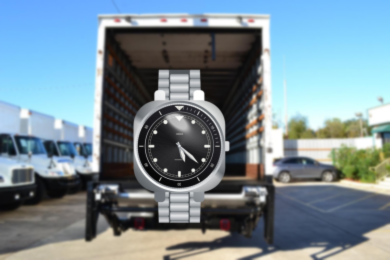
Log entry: 5:22
